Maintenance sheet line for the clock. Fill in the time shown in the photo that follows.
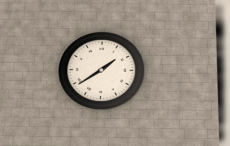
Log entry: 1:39
